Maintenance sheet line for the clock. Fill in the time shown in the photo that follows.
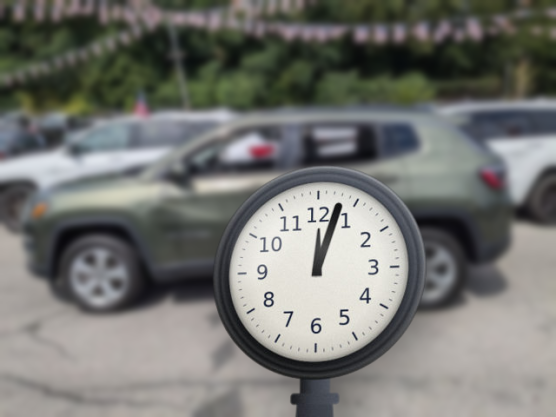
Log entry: 12:03
